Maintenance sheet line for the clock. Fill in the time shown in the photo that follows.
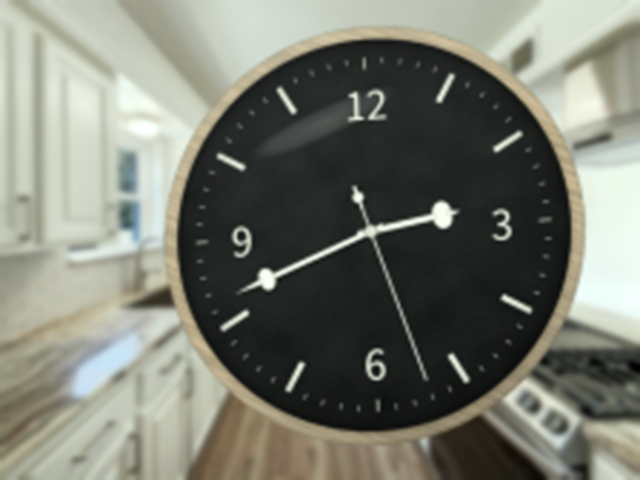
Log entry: 2:41:27
